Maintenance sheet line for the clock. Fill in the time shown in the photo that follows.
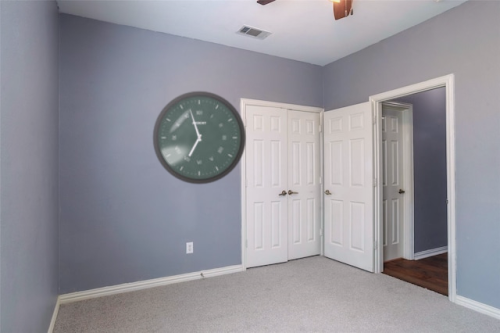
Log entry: 6:57
